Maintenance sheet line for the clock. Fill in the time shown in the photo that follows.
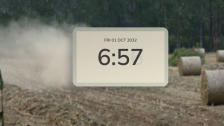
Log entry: 6:57
